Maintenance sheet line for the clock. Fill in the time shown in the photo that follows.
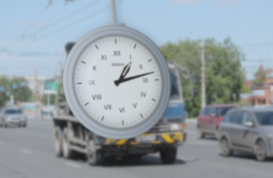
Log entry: 1:13
